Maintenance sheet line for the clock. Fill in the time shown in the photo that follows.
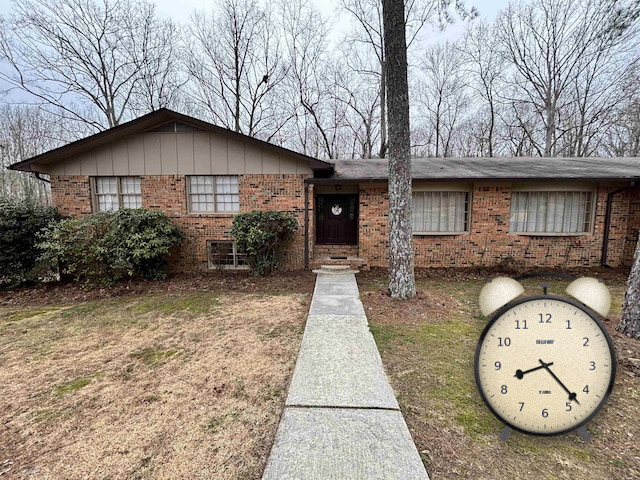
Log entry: 8:23
